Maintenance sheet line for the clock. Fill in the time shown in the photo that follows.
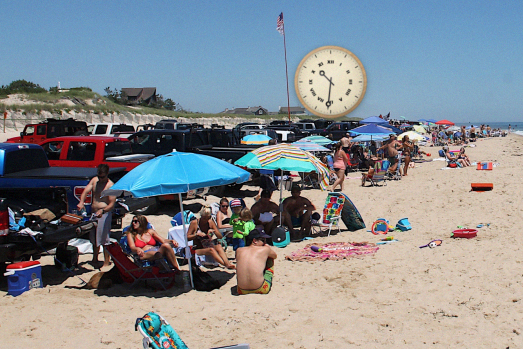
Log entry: 10:31
